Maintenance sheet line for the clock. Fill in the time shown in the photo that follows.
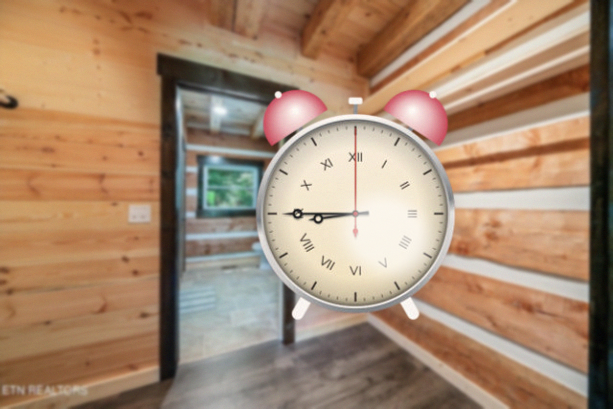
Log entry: 8:45:00
